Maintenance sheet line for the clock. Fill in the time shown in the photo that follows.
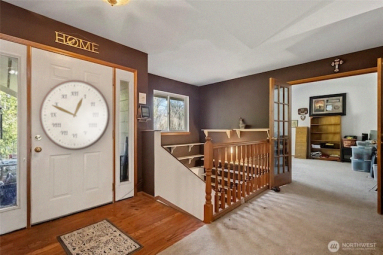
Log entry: 12:49
